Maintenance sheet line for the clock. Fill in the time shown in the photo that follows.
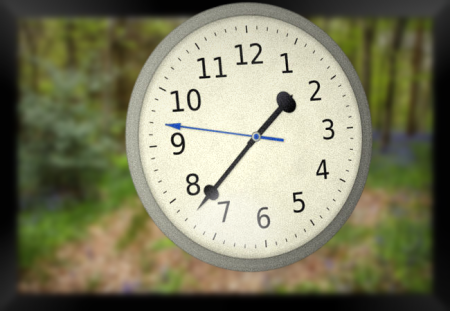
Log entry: 1:37:47
